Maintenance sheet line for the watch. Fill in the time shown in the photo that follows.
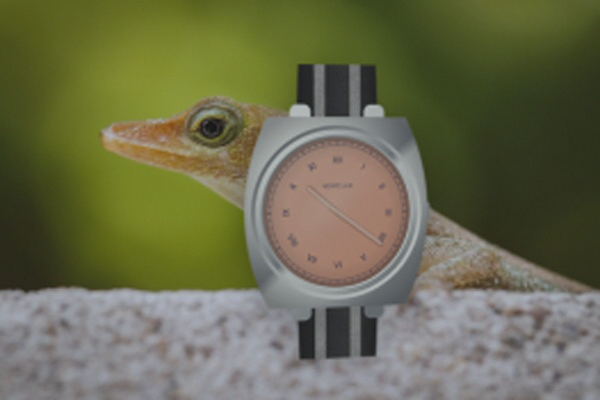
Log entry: 10:21
